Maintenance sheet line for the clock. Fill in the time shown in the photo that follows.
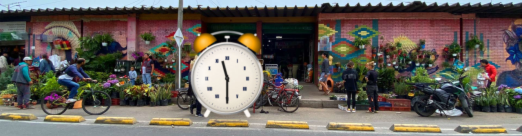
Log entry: 11:30
